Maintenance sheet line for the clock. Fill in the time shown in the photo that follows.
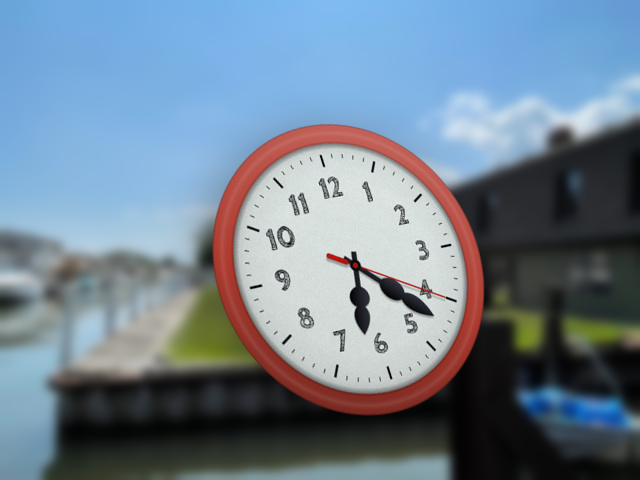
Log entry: 6:22:20
